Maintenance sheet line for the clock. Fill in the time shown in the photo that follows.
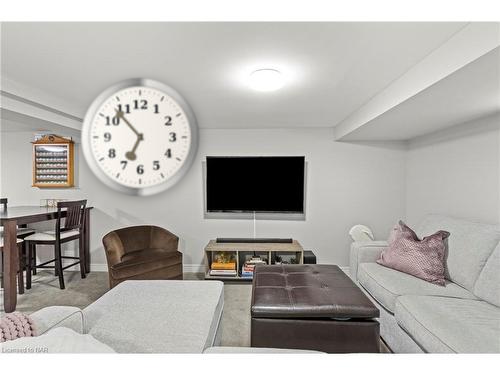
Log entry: 6:53
